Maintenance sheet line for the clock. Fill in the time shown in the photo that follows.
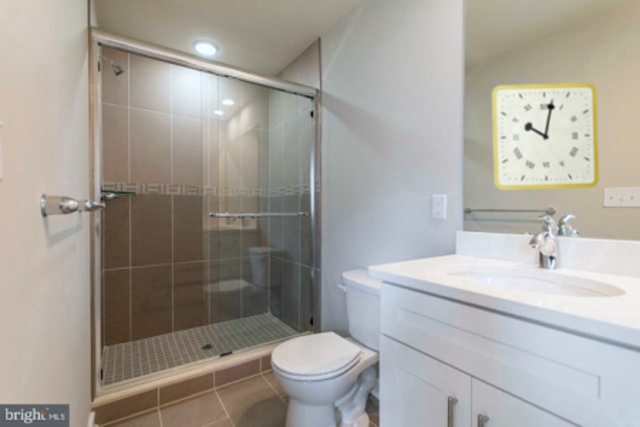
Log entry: 10:02
